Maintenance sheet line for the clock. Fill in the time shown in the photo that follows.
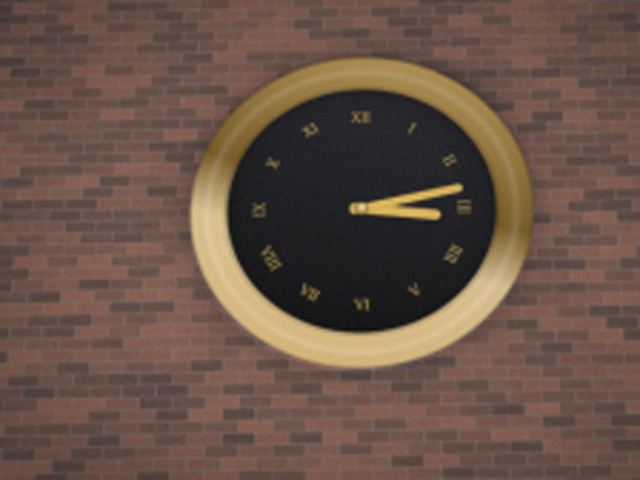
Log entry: 3:13
